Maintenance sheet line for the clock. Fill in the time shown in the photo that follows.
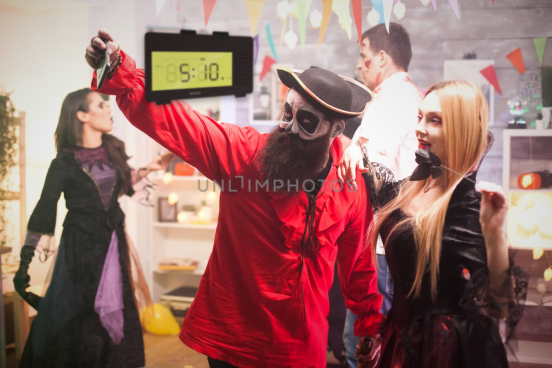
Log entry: 5:10
